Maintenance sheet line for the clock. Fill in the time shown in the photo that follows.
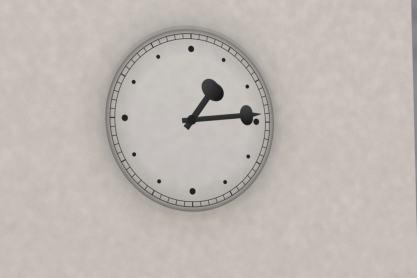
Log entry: 1:14
